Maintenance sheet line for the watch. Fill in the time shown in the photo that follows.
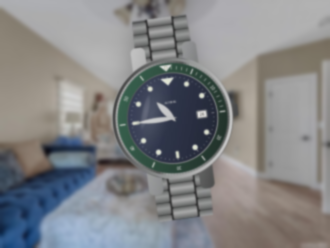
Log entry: 10:45
